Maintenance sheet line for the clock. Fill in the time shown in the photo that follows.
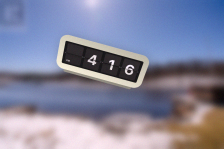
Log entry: 4:16
